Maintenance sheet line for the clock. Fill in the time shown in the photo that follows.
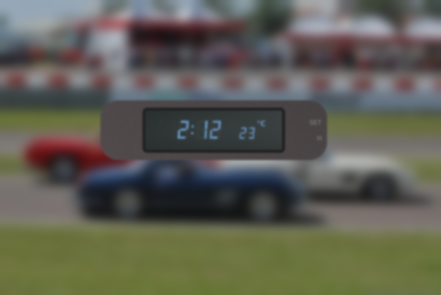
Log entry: 2:12
